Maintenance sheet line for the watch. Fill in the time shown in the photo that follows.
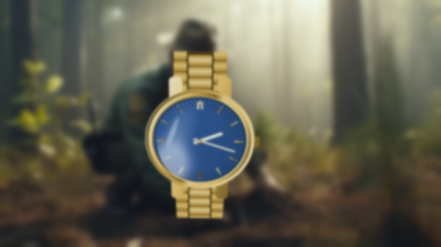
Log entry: 2:18
